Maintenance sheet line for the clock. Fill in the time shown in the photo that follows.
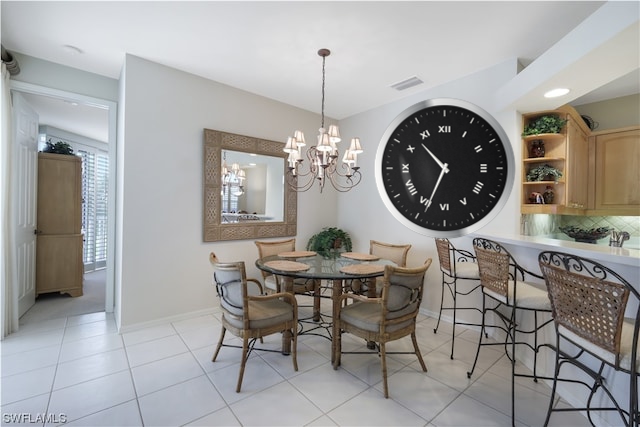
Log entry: 10:34
